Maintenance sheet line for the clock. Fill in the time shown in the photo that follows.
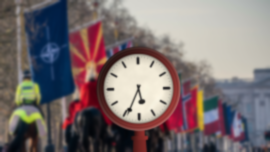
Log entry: 5:34
